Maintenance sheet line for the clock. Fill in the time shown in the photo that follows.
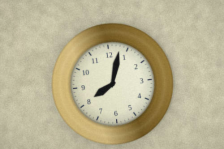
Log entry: 8:03
